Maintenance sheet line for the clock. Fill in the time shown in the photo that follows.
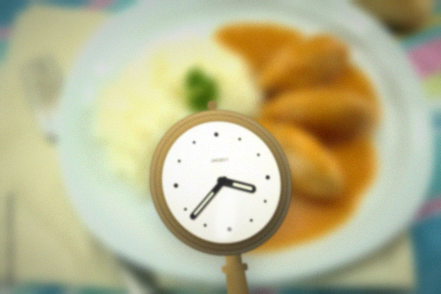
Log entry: 3:38
